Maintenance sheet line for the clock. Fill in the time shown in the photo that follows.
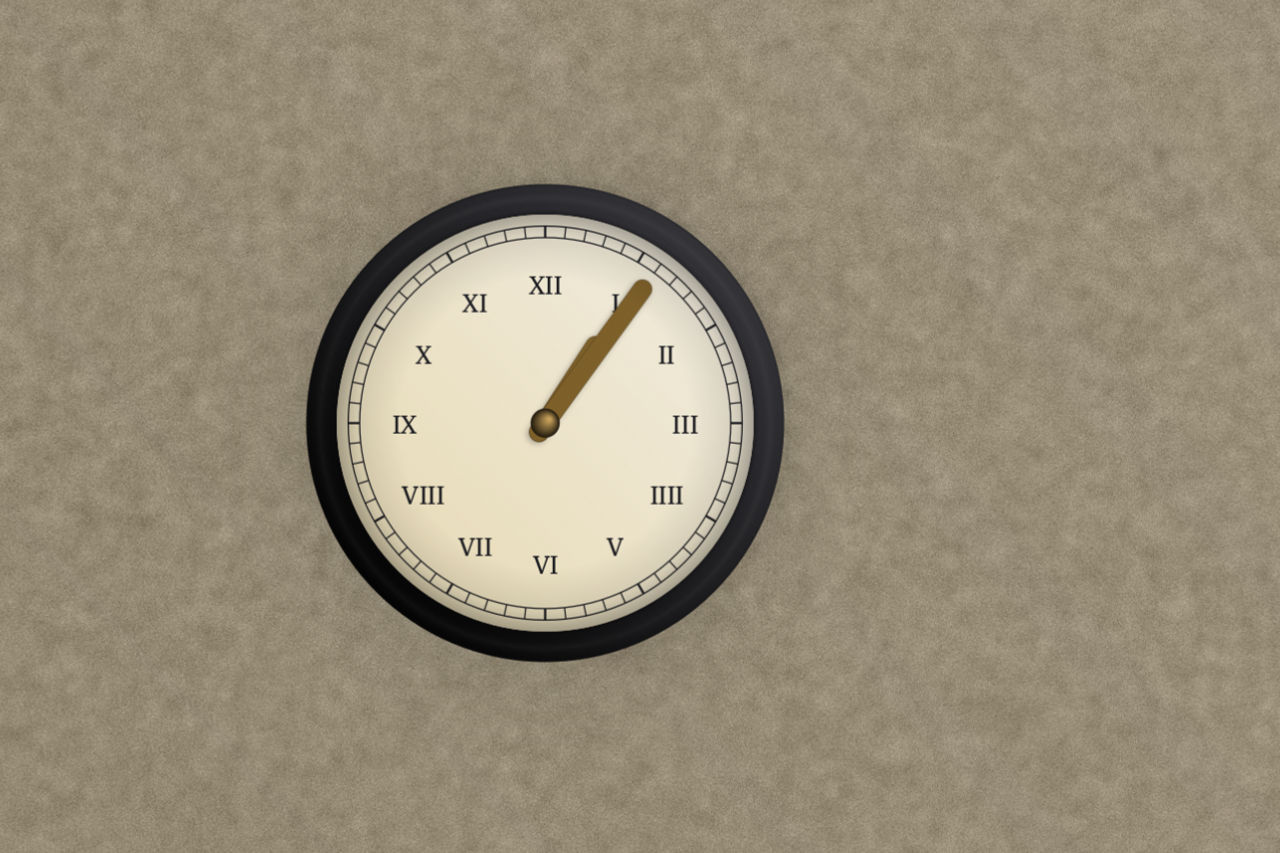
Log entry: 1:06
